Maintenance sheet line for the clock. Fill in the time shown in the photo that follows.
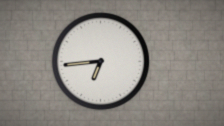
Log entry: 6:44
